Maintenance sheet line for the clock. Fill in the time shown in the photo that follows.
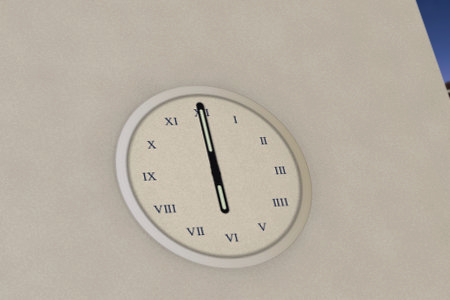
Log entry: 6:00
